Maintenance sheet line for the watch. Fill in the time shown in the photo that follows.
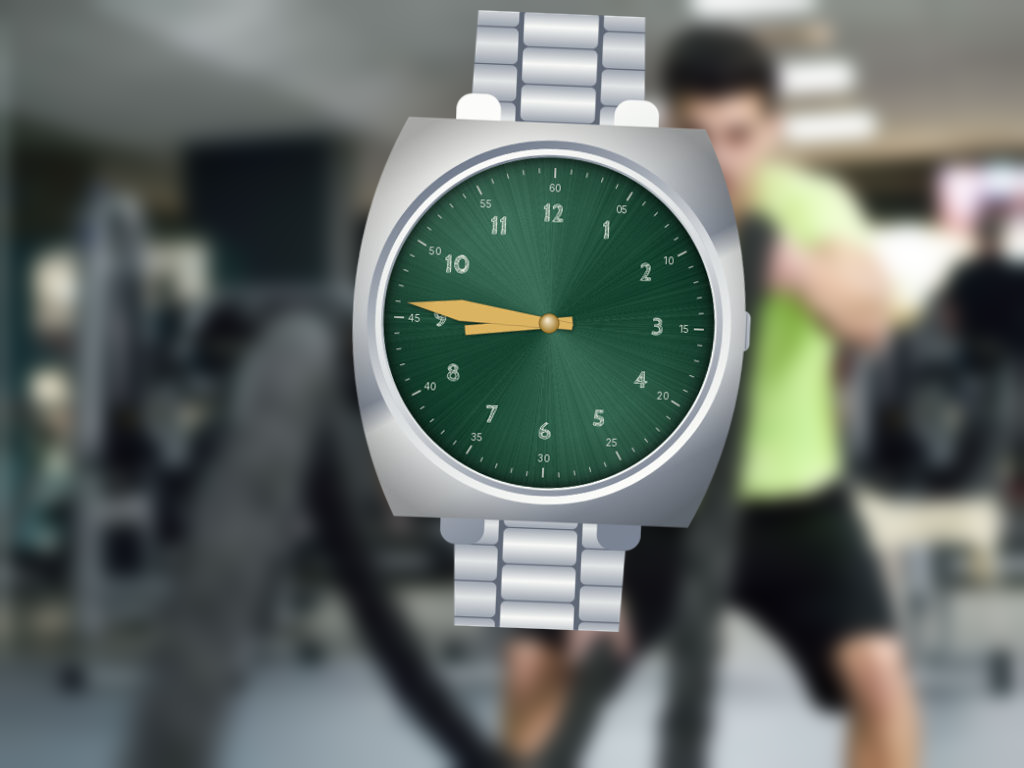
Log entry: 8:46
